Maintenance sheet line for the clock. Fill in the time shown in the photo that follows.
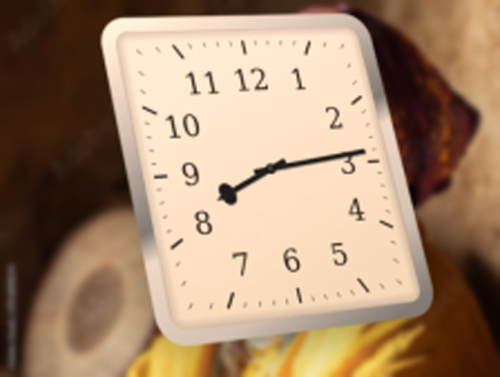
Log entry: 8:14
